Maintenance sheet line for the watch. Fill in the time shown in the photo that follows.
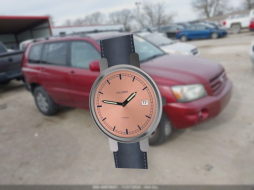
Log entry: 1:47
